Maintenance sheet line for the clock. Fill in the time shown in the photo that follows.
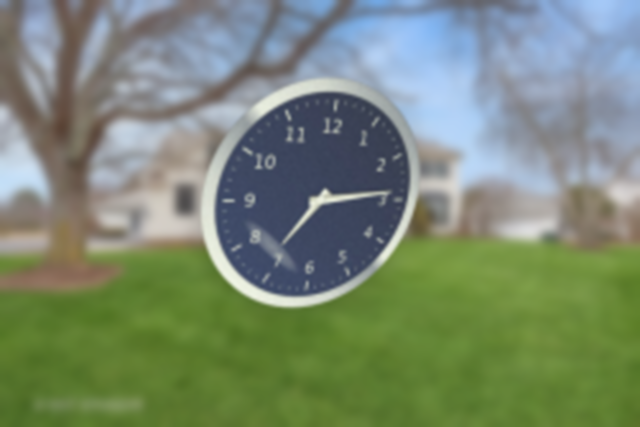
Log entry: 7:14
